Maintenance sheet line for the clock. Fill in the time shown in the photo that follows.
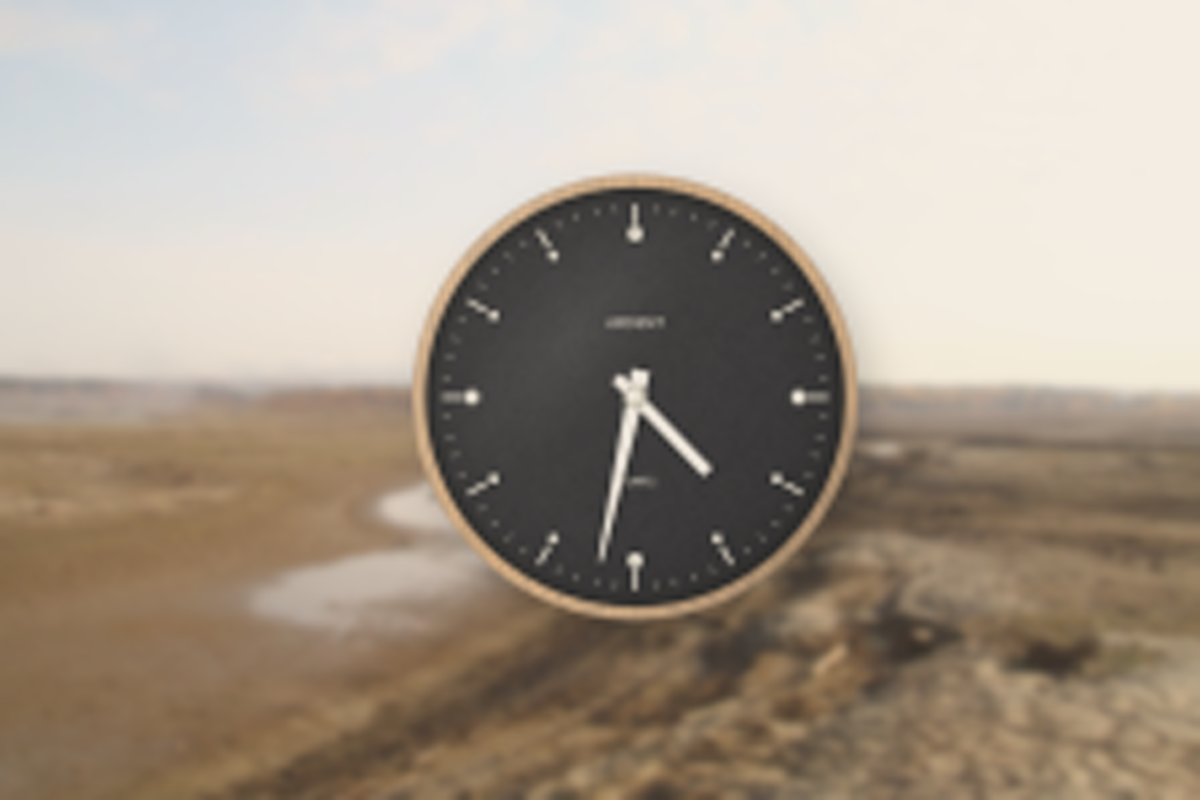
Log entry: 4:32
